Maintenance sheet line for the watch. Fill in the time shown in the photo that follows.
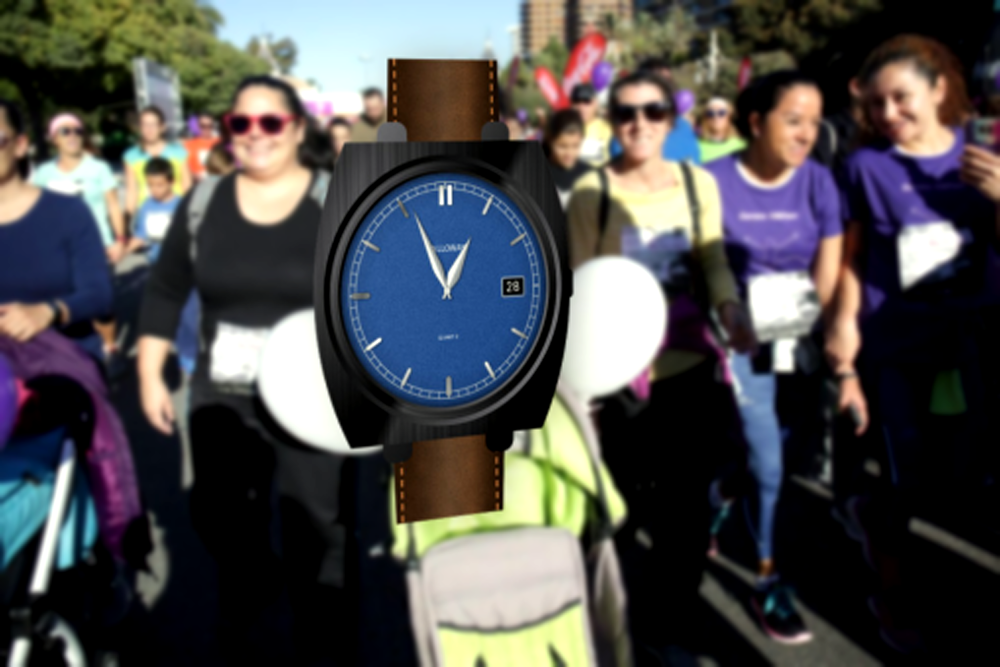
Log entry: 12:56
